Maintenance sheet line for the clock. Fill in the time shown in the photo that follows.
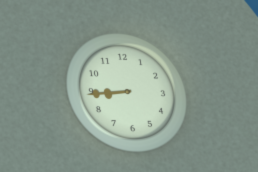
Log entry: 8:44
